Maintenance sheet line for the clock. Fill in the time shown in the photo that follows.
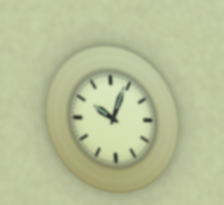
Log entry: 10:04
